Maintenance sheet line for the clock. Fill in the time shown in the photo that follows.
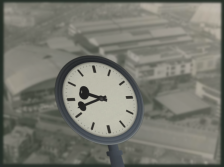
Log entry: 9:42
